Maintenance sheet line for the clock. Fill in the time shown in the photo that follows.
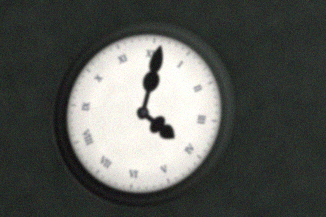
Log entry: 4:01
